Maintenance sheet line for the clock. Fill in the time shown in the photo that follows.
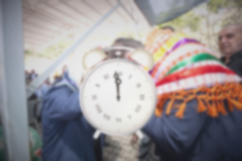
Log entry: 11:59
